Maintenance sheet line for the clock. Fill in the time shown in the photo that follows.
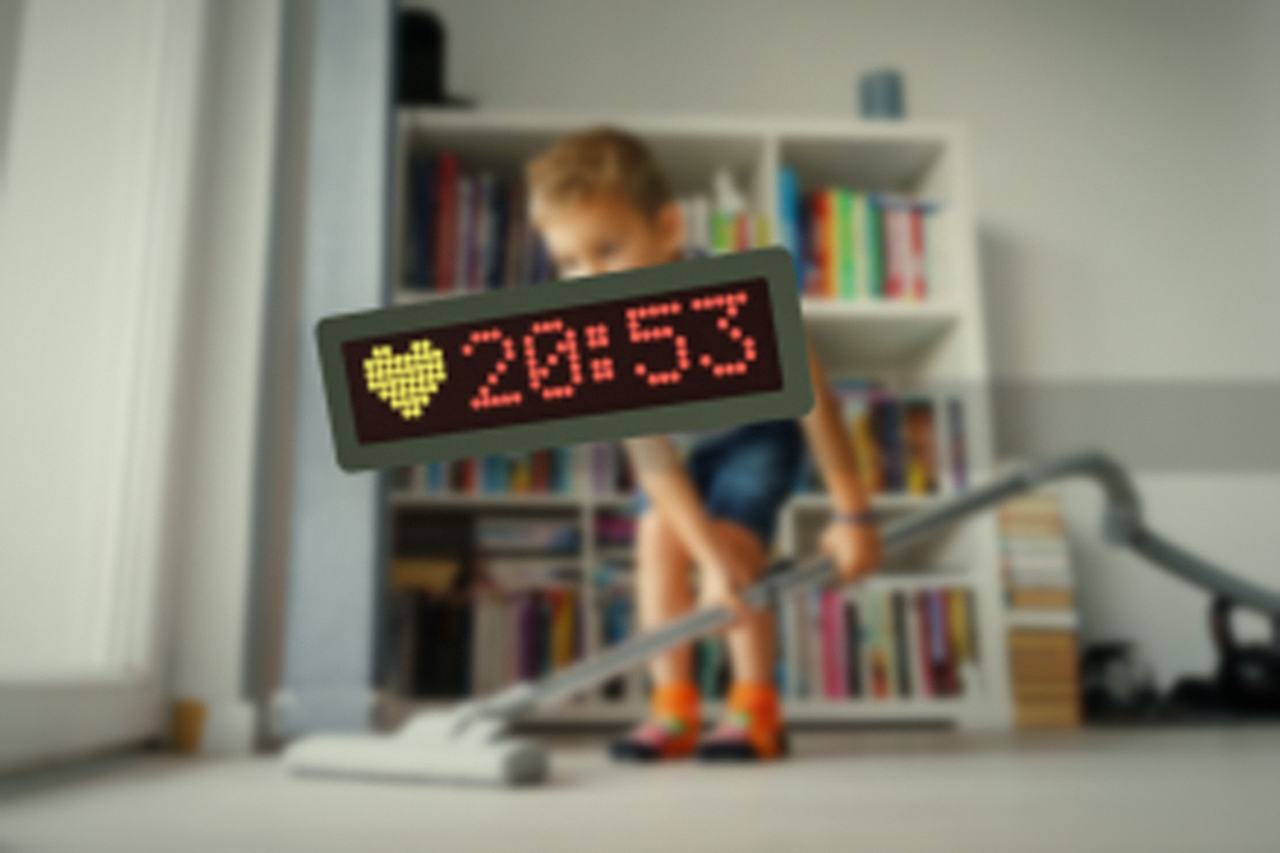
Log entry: 20:53
